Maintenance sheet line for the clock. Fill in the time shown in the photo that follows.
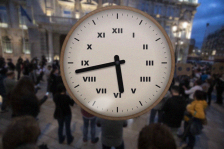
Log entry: 5:43
